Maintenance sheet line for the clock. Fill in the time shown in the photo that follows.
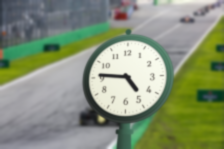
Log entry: 4:46
